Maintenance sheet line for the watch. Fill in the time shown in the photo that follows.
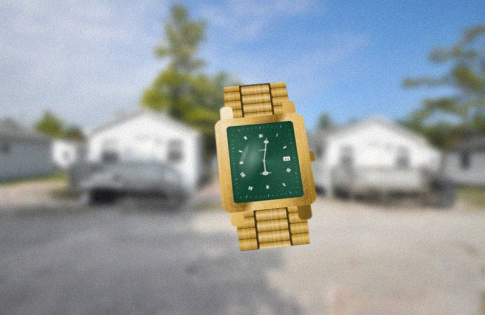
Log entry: 6:02
